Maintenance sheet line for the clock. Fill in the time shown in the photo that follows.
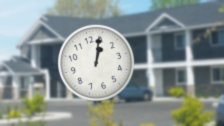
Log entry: 1:04
